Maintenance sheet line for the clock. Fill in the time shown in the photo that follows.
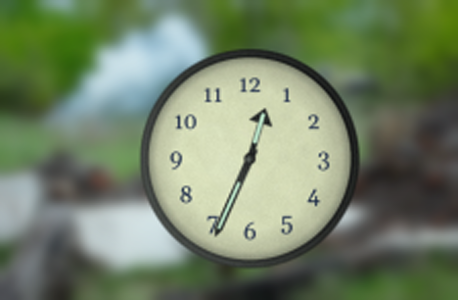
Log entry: 12:34
